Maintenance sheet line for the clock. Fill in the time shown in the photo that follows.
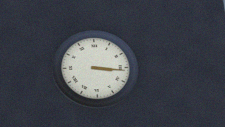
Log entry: 3:16
